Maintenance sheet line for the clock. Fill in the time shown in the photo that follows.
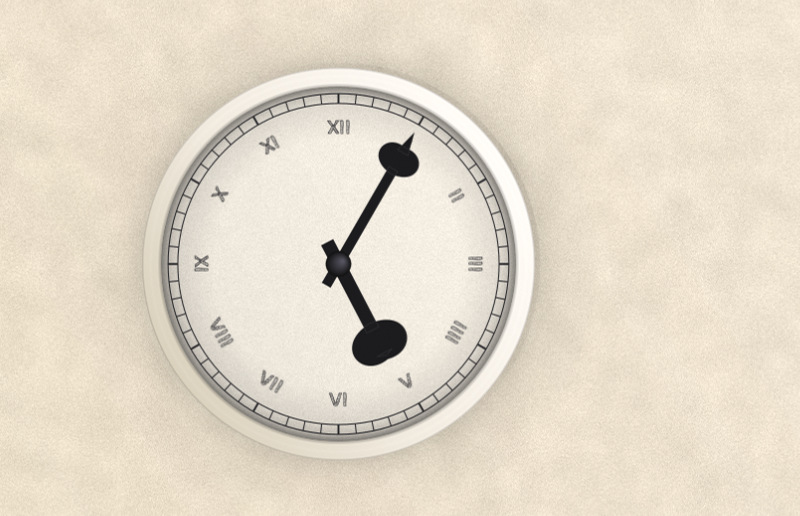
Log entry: 5:05
